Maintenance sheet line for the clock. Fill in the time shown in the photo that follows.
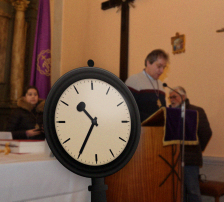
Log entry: 10:35
